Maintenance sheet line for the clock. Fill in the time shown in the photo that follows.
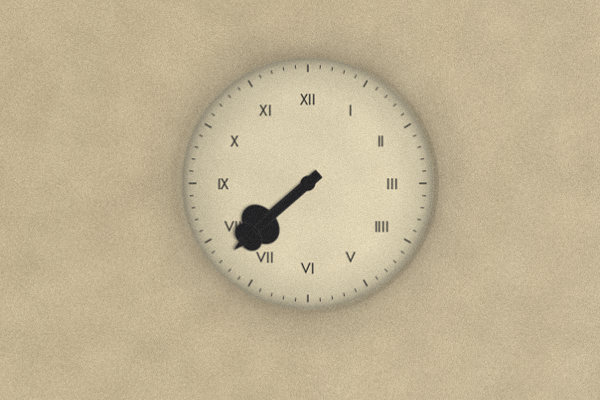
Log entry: 7:38
